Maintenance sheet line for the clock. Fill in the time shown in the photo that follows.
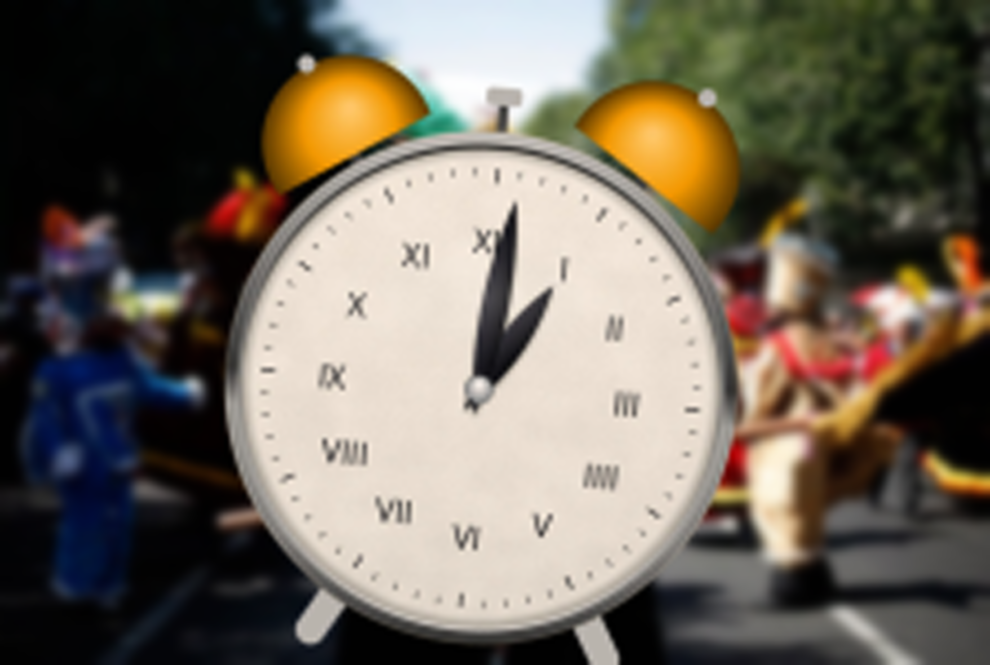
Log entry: 1:01
